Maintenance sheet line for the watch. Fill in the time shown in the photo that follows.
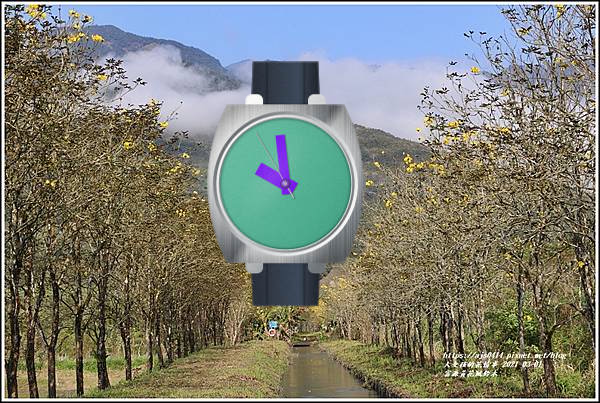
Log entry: 9:58:55
